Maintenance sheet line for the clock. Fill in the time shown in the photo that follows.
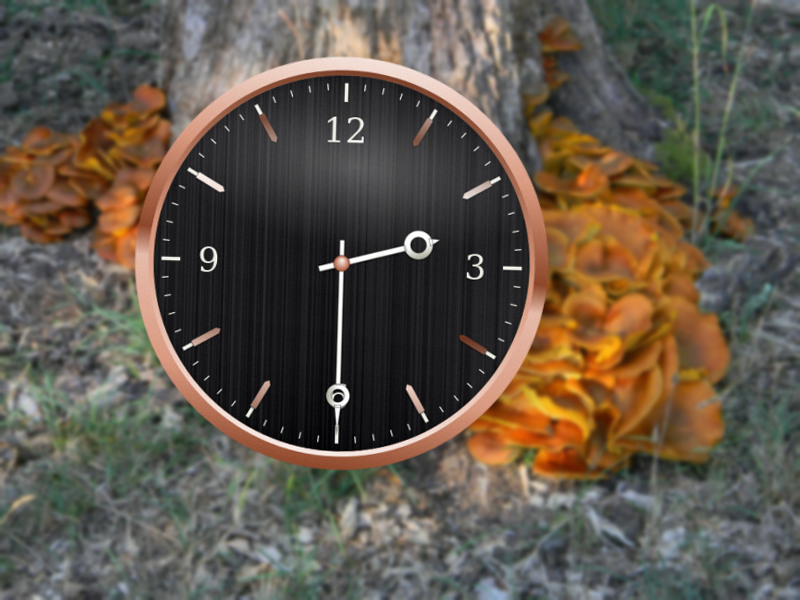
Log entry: 2:30
